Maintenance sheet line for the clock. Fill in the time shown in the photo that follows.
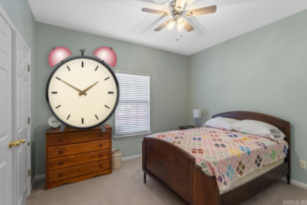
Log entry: 1:50
